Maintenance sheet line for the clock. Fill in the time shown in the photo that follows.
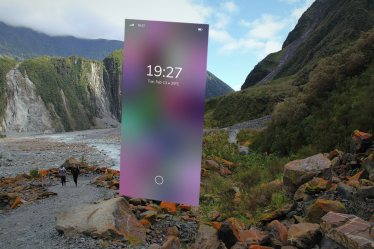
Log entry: 19:27
